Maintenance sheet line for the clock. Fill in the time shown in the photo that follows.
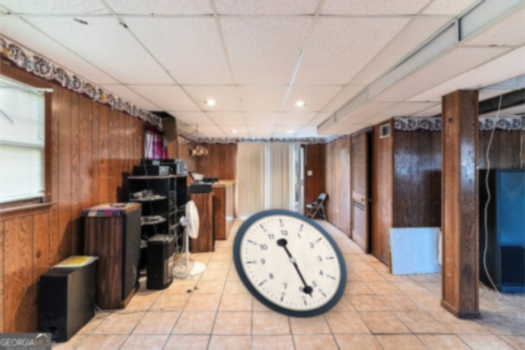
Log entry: 11:28
